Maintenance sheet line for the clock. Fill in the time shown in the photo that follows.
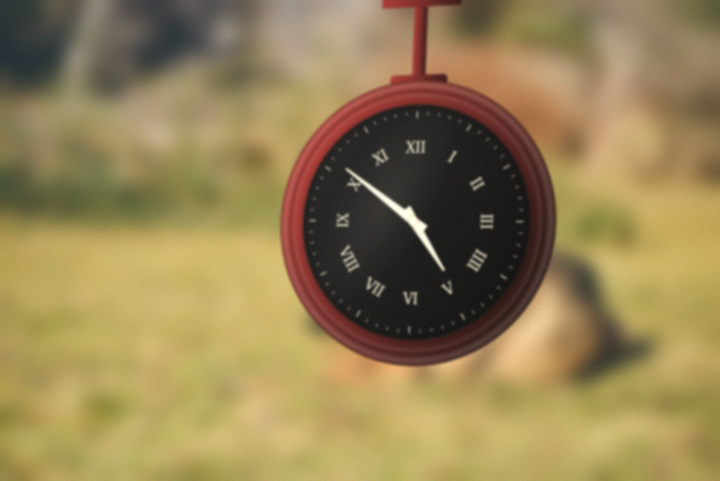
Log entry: 4:51
